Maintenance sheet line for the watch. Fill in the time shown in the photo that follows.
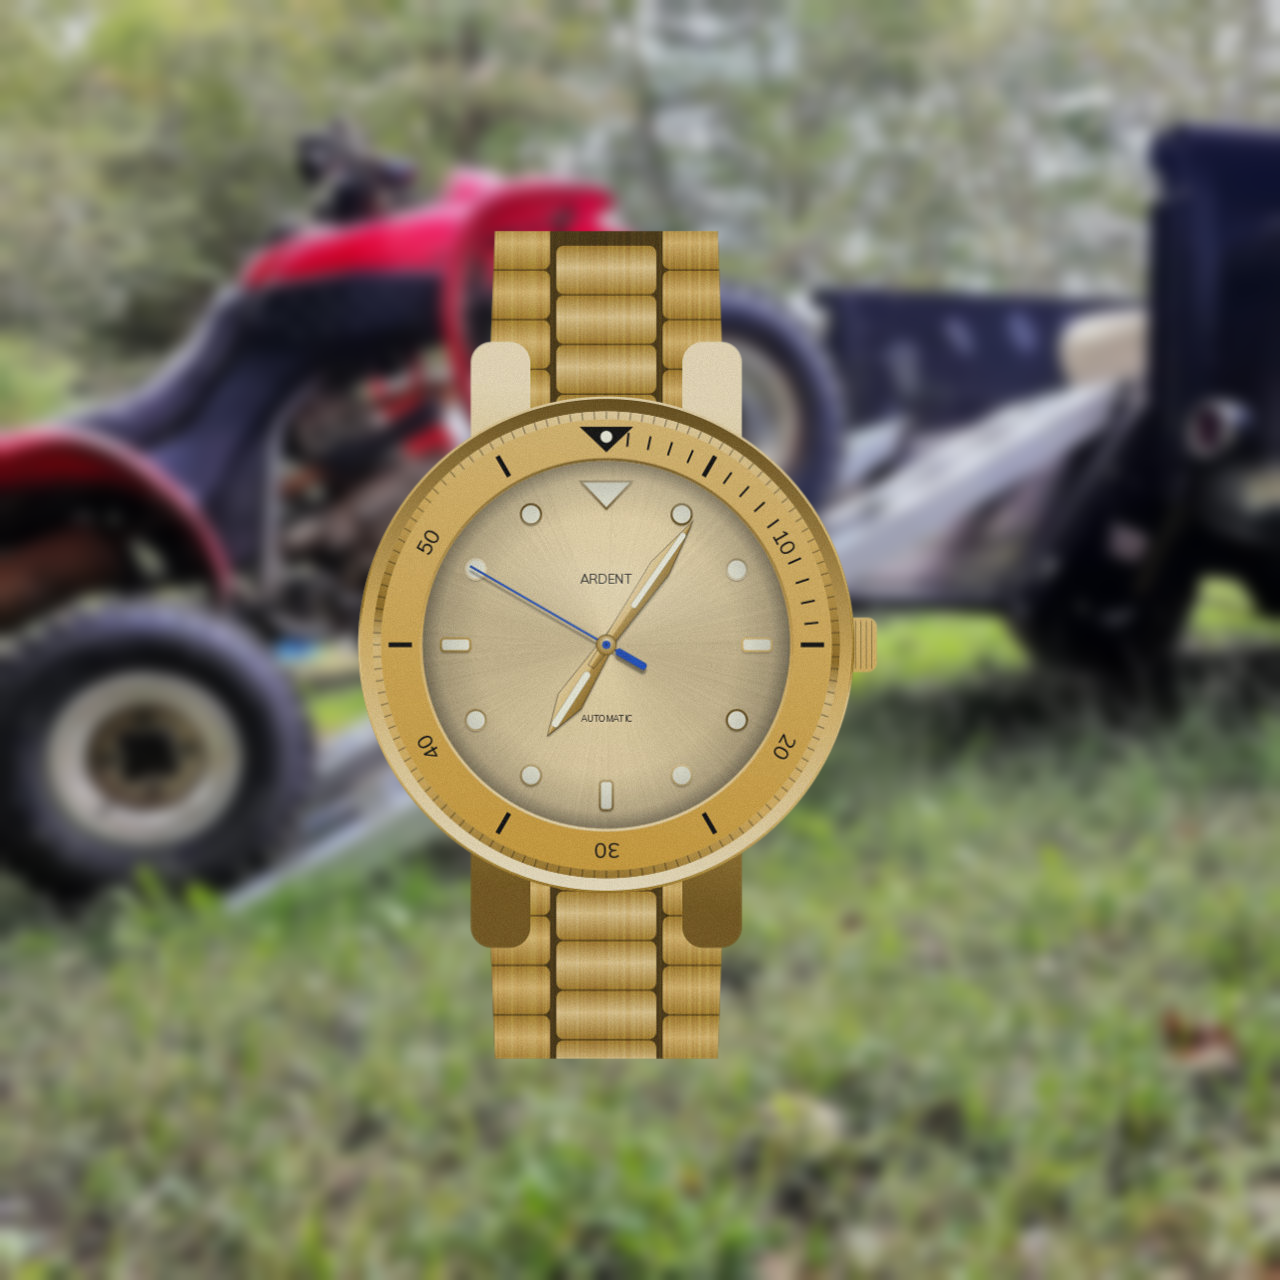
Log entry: 7:05:50
